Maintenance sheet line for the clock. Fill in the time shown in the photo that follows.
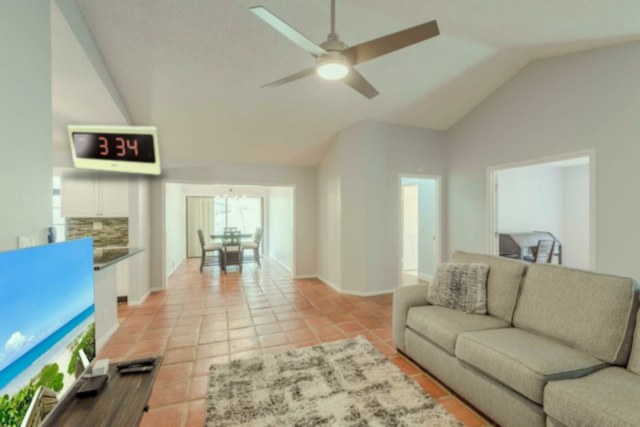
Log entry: 3:34
